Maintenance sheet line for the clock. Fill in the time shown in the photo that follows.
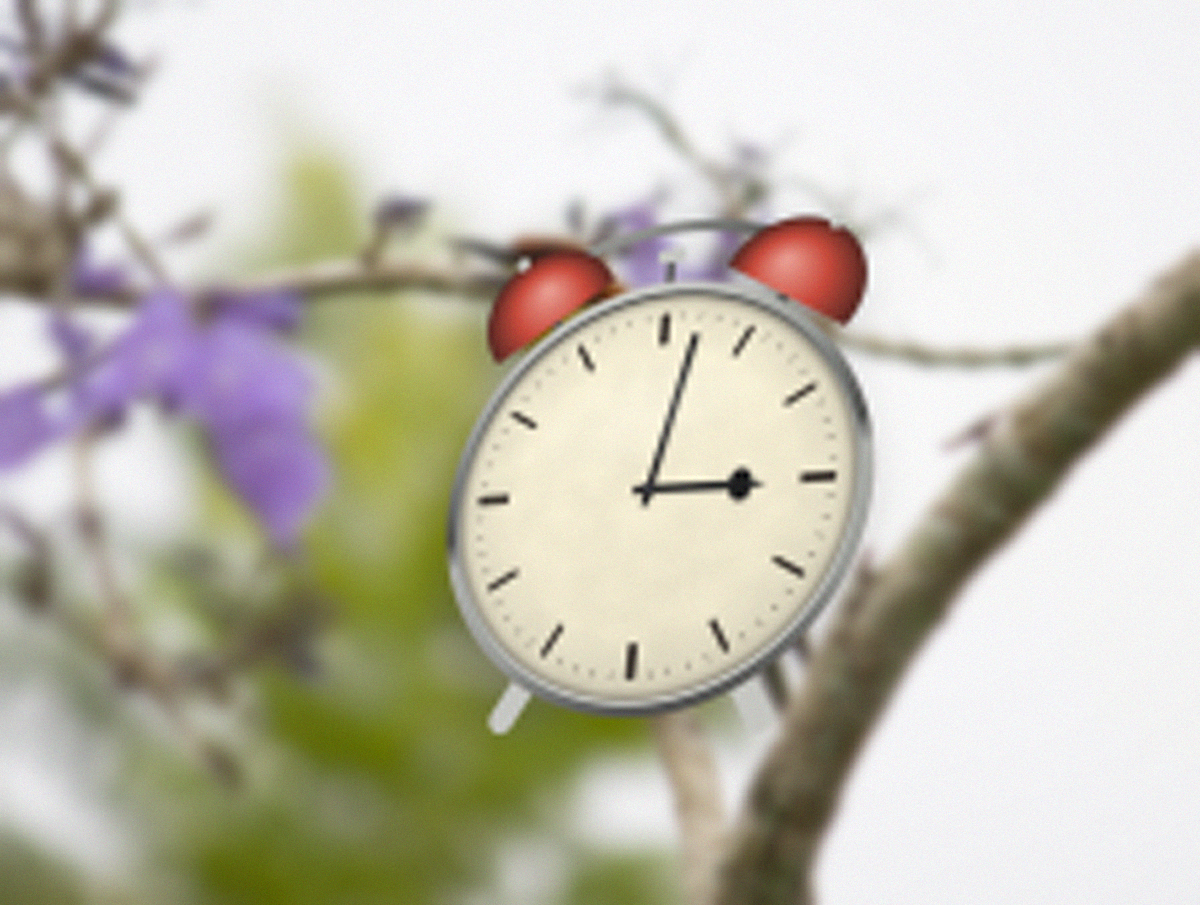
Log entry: 3:02
